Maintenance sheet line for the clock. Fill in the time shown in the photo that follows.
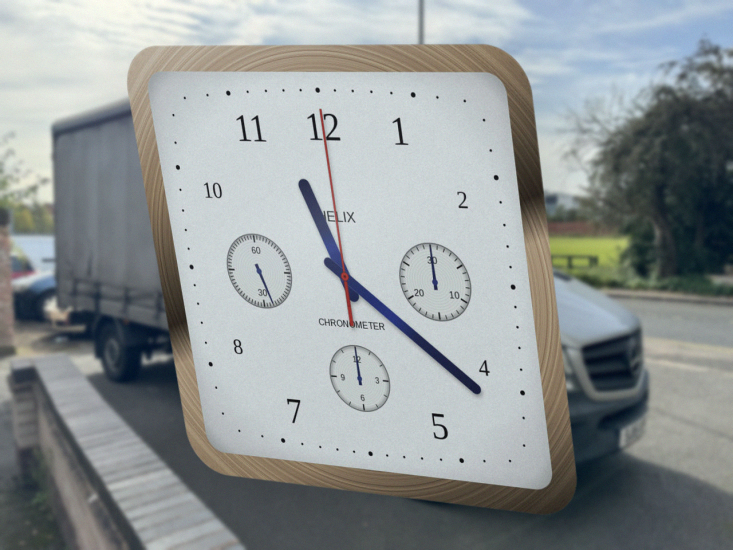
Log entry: 11:21:27
